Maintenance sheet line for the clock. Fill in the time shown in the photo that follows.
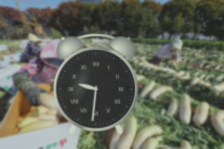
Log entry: 9:31
